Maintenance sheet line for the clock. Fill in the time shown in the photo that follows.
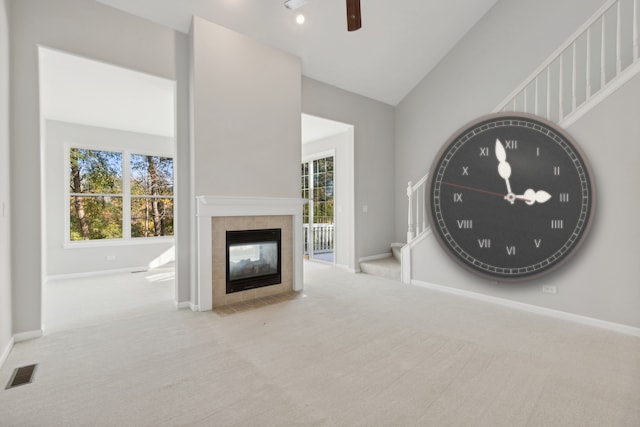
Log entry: 2:57:47
